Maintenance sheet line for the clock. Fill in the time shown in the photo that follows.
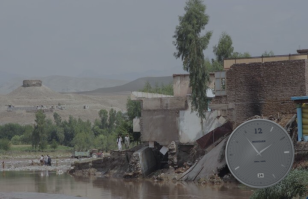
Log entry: 1:54
